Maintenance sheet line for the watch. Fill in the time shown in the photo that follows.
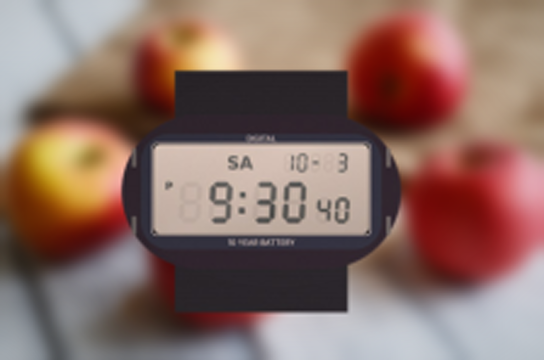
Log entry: 9:30:40
